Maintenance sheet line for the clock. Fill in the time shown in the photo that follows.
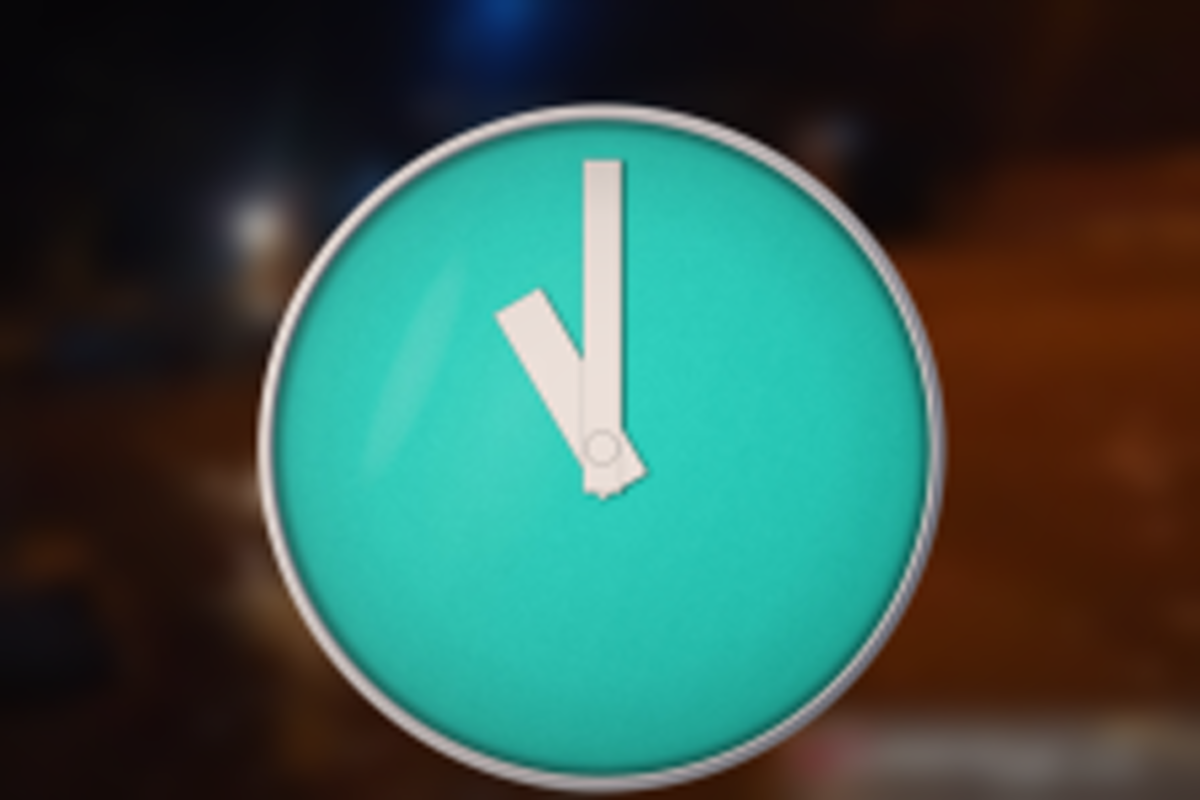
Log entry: 11:00
